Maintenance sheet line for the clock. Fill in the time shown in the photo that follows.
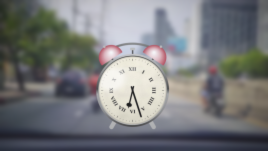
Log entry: 6:27
